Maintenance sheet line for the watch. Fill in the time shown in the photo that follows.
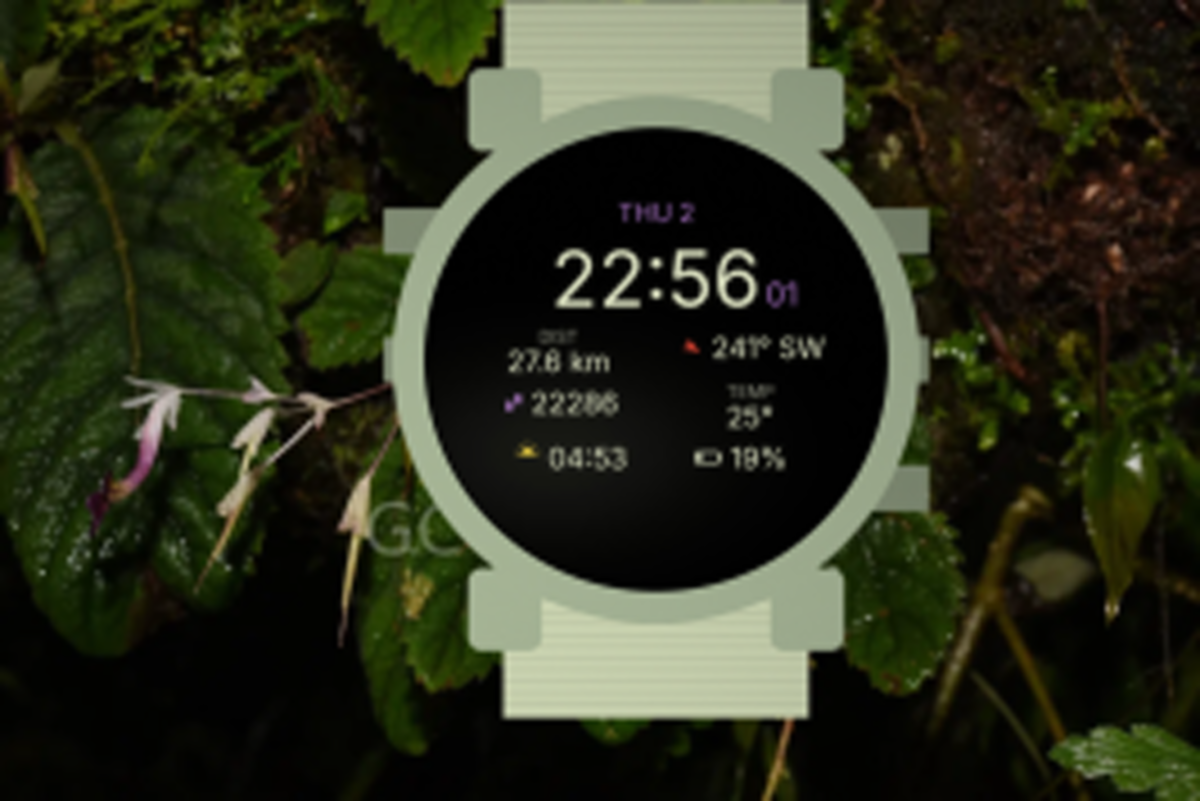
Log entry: 22:56
